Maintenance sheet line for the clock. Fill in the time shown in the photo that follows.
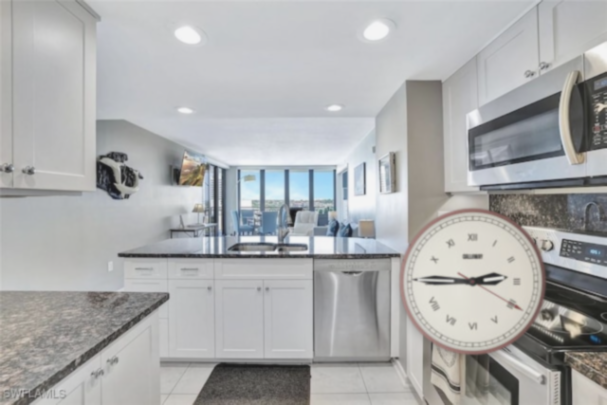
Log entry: 2:45:20
